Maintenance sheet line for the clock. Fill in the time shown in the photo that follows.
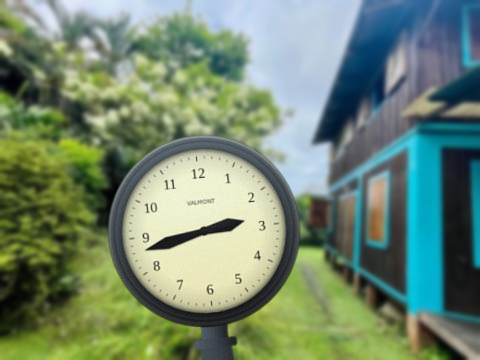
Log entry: 2:43
